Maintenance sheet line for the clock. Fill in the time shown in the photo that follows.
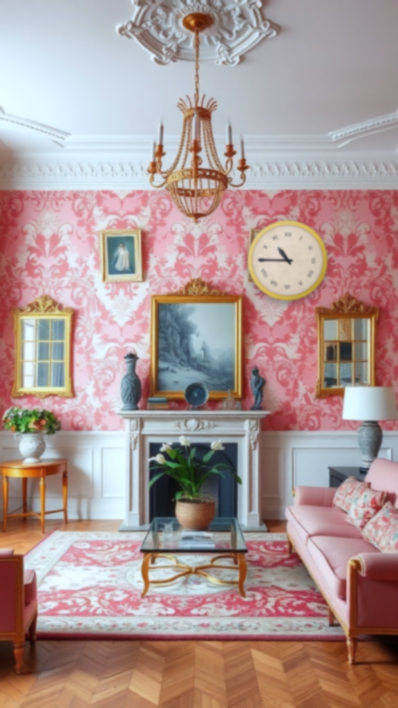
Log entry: 10:45
